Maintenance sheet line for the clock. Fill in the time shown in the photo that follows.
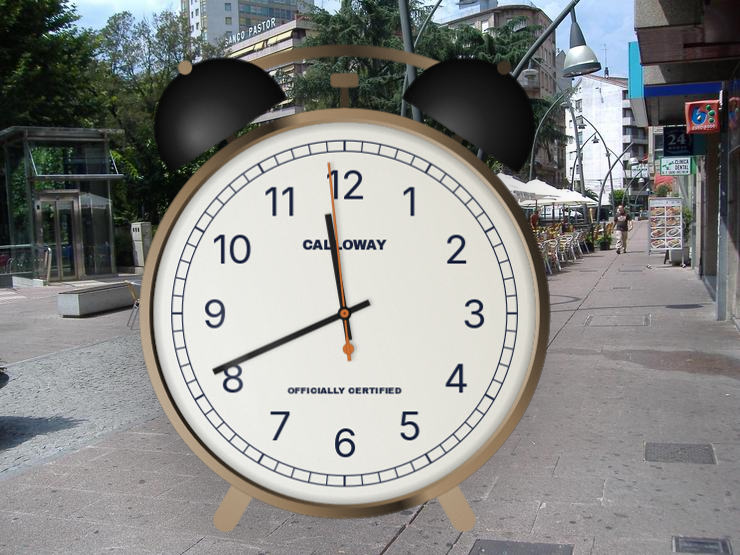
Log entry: 11:40:59
